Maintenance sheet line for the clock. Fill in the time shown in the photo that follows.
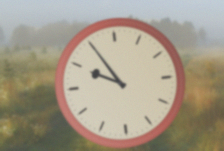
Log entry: 9:55
